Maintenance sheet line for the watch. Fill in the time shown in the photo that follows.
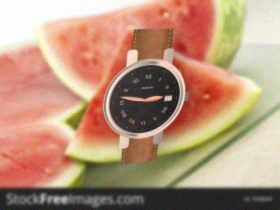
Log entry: 2:47
